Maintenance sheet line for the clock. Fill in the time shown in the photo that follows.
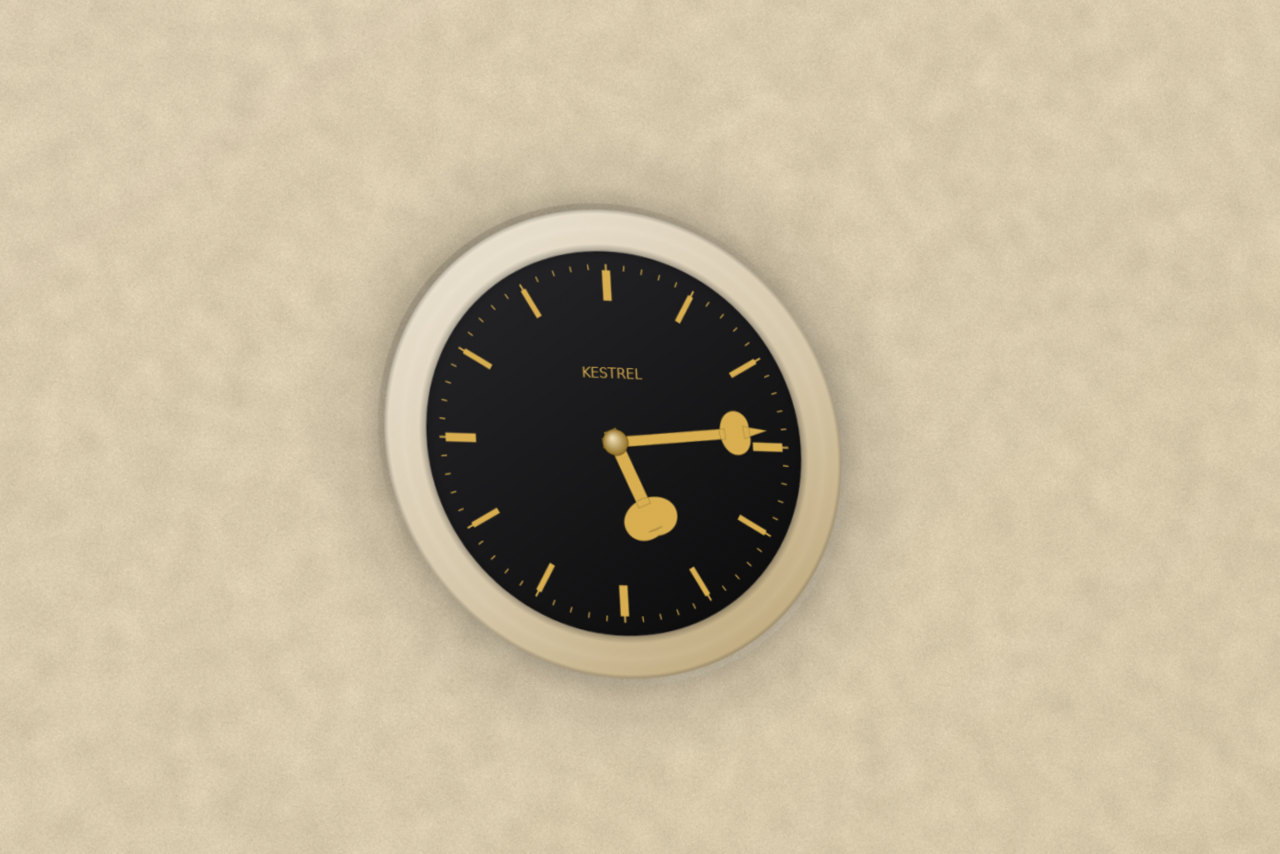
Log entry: 5:14
